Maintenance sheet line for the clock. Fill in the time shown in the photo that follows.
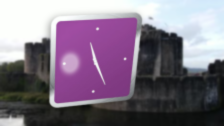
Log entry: 11:26
